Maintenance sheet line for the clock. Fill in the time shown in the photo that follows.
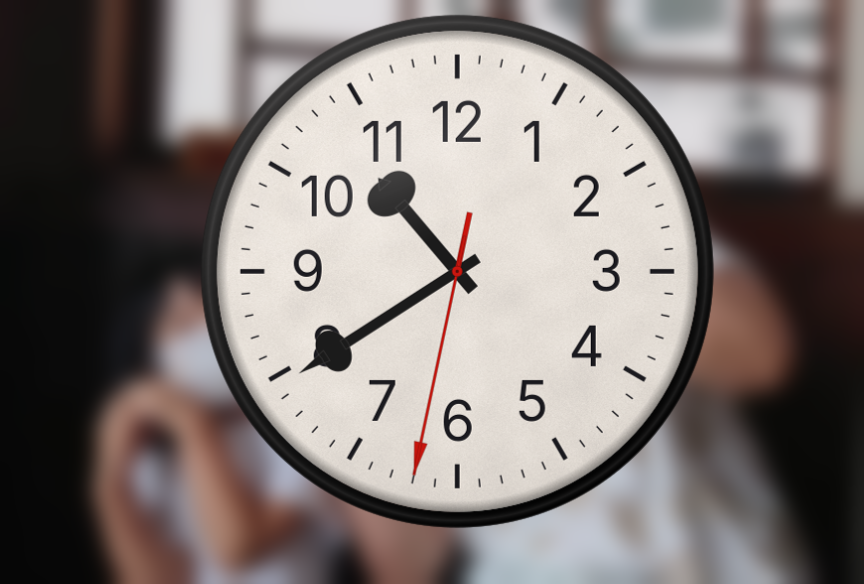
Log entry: 10:39:32
